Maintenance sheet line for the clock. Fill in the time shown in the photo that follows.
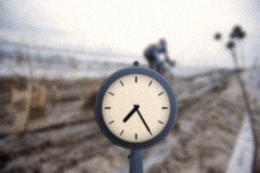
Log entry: 7:25
